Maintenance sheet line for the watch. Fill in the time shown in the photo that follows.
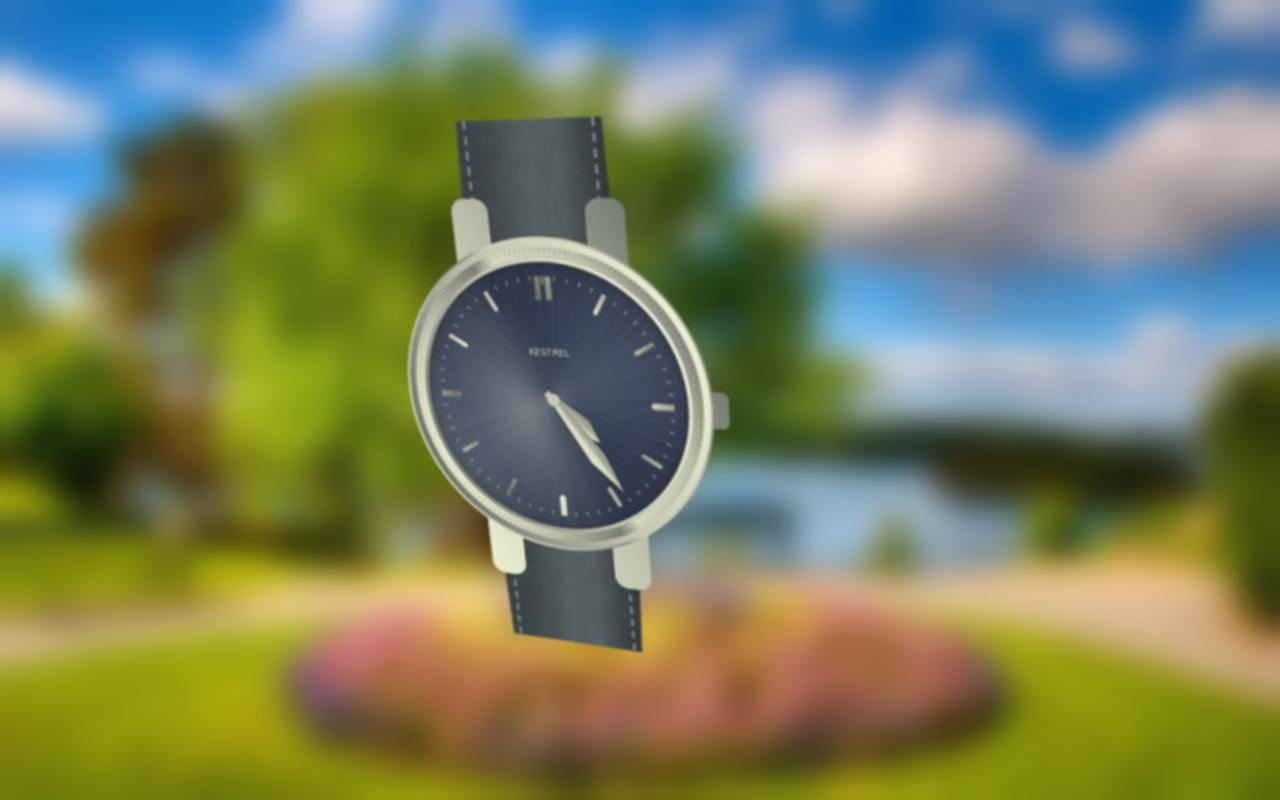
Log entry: 4:24
